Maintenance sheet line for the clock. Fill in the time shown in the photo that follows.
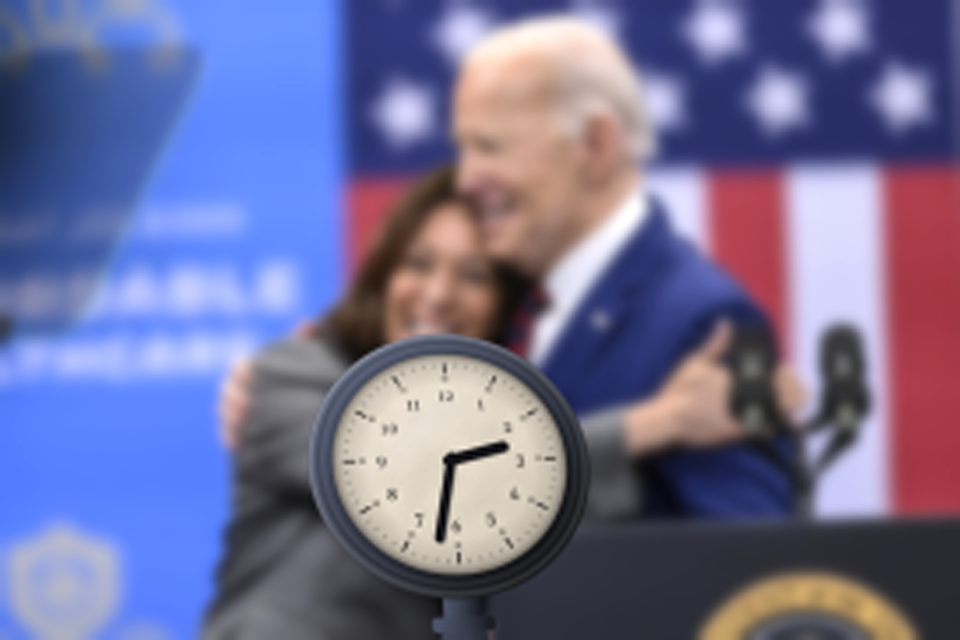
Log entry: 2:32
